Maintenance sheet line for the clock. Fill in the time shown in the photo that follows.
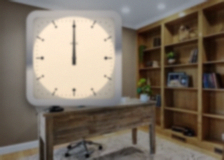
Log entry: 12:00
